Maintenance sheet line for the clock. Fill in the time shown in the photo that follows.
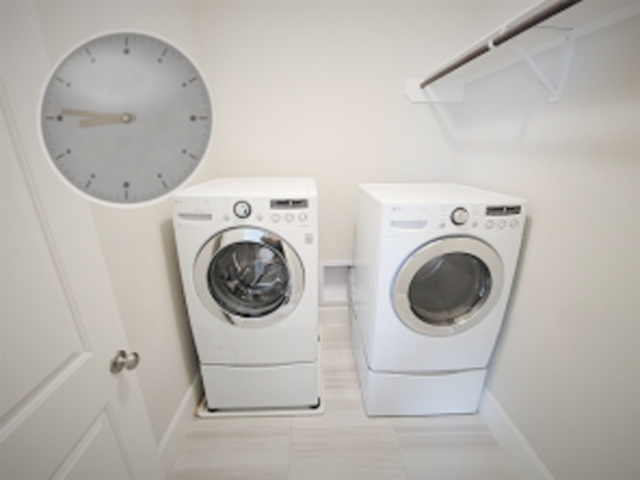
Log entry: 8:46
